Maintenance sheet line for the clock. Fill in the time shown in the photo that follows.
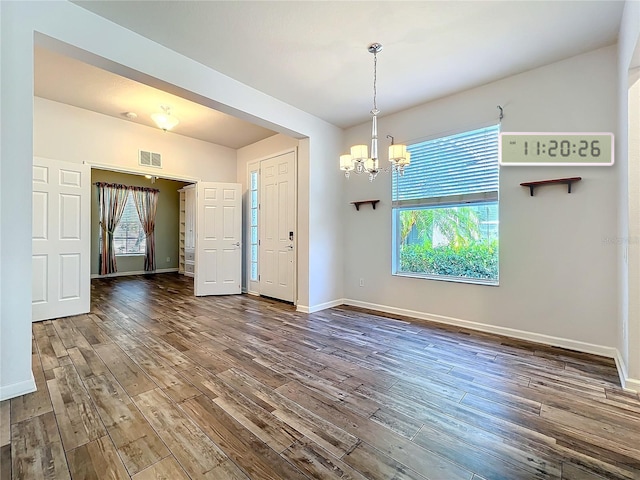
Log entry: 11:20:26
